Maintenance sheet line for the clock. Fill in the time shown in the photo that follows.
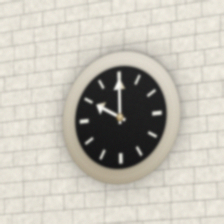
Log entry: 10:00
